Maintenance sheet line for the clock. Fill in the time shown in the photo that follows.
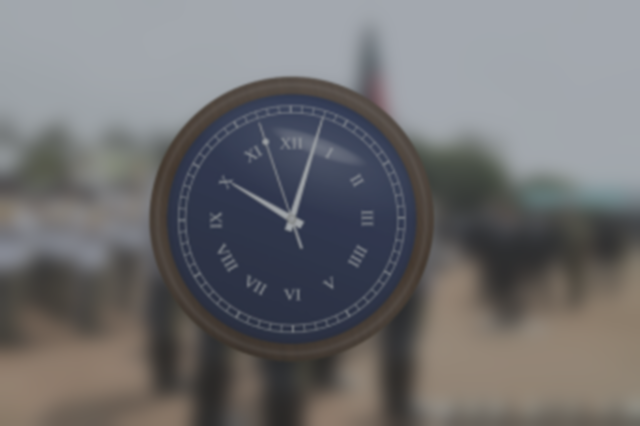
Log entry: 10:02:57
